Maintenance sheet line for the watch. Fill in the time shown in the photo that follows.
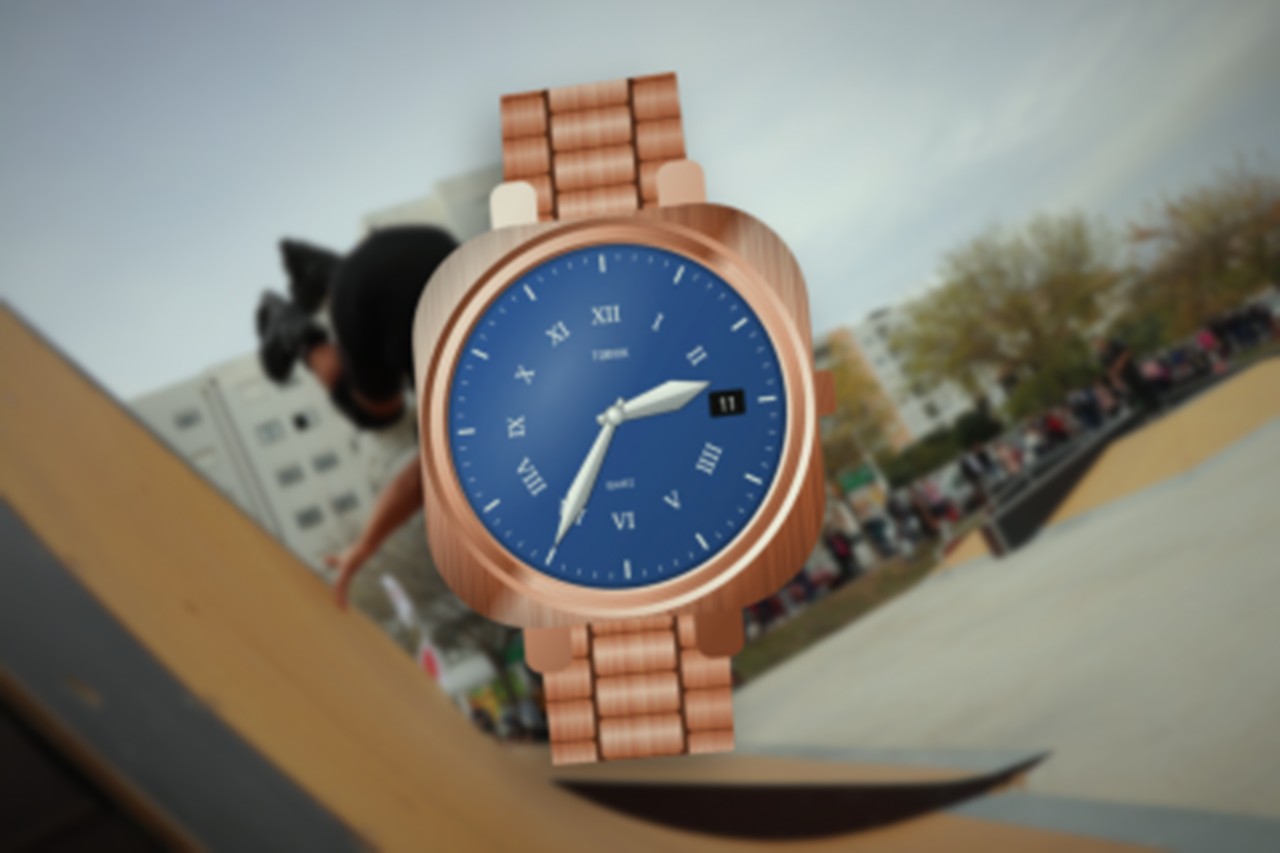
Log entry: 2:35
